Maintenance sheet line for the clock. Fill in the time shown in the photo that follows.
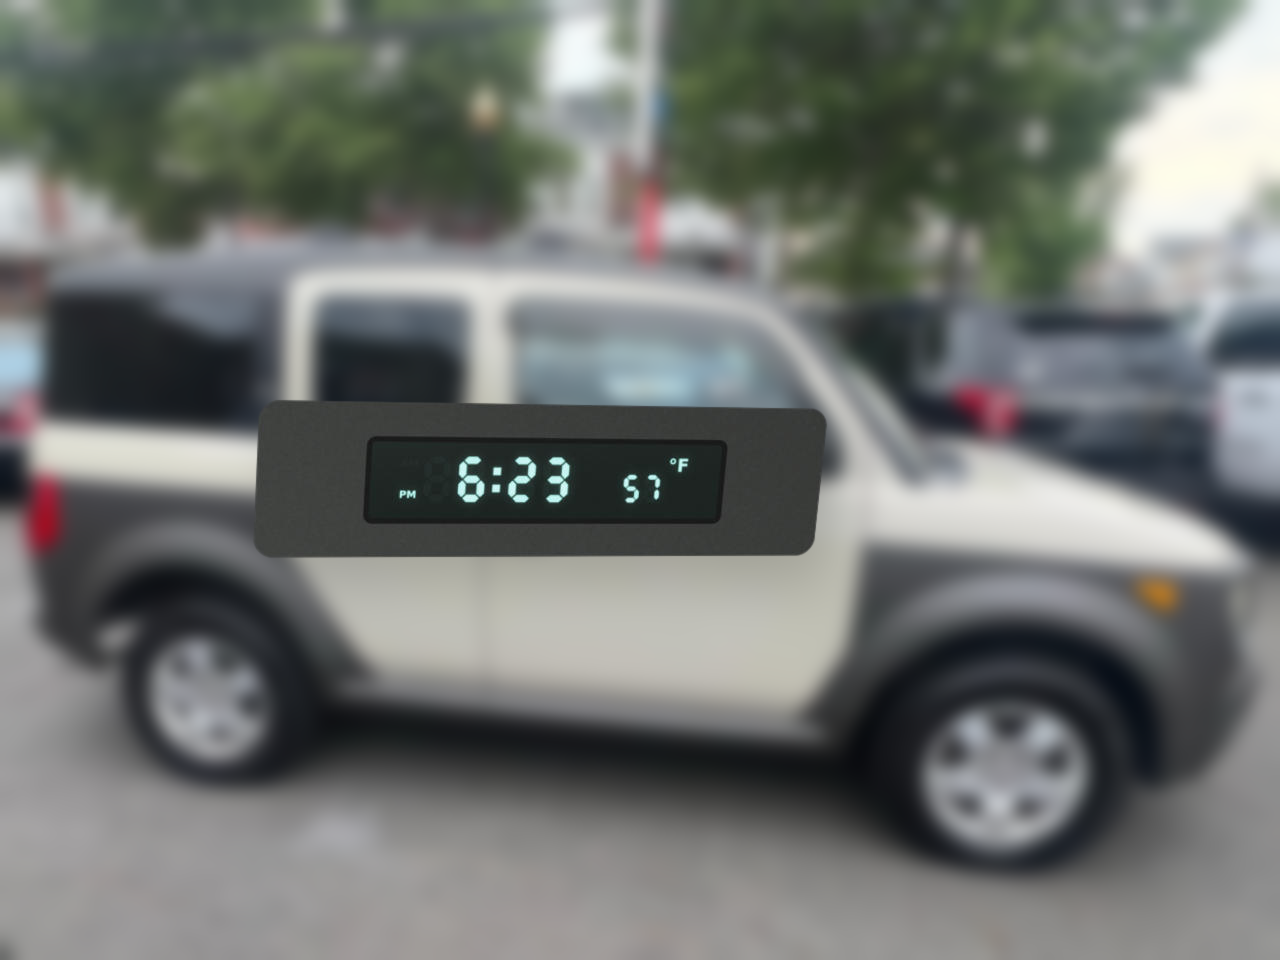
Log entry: 6:23
